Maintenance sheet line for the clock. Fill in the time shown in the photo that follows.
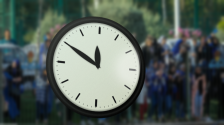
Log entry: 11:50
